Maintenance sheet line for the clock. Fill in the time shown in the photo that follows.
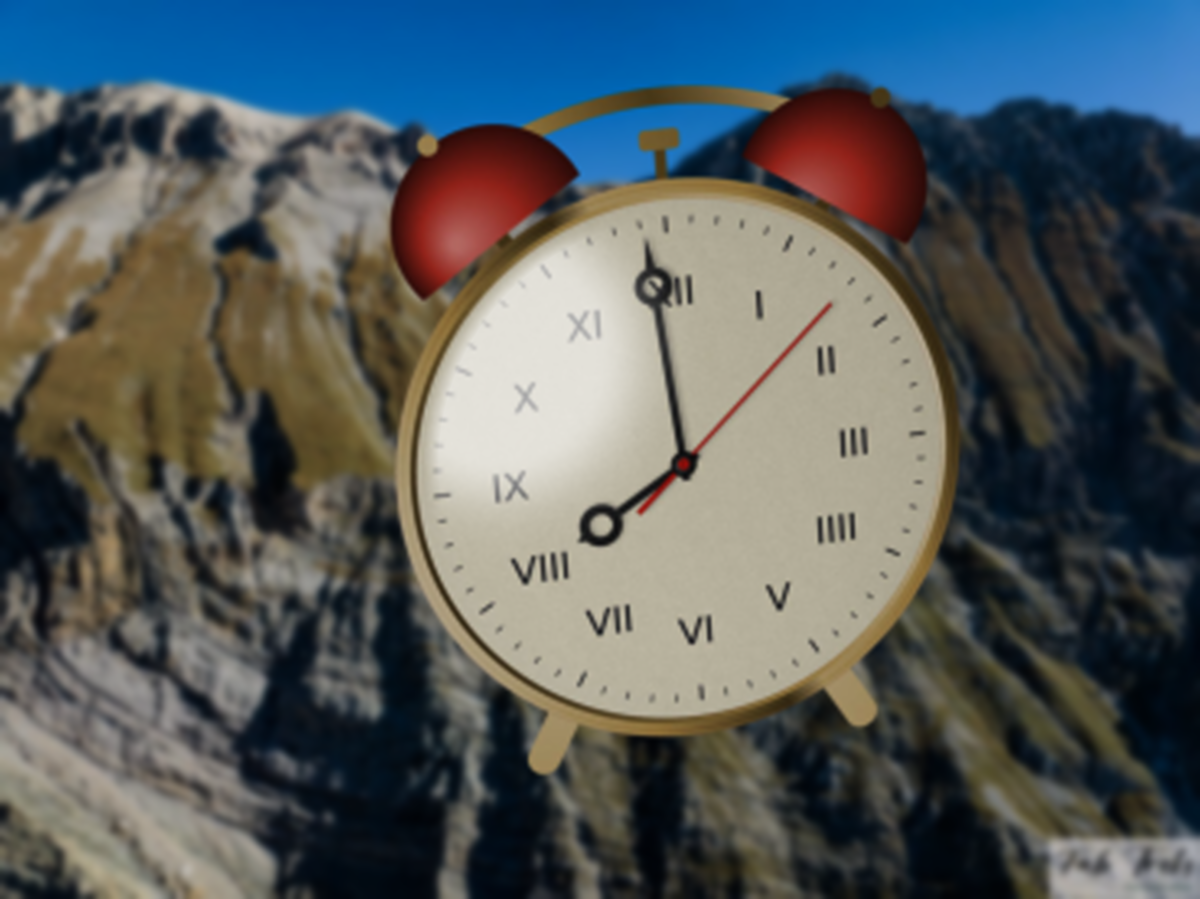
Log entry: 7:59:08
